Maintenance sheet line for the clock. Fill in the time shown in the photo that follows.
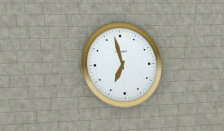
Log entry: 6:58
